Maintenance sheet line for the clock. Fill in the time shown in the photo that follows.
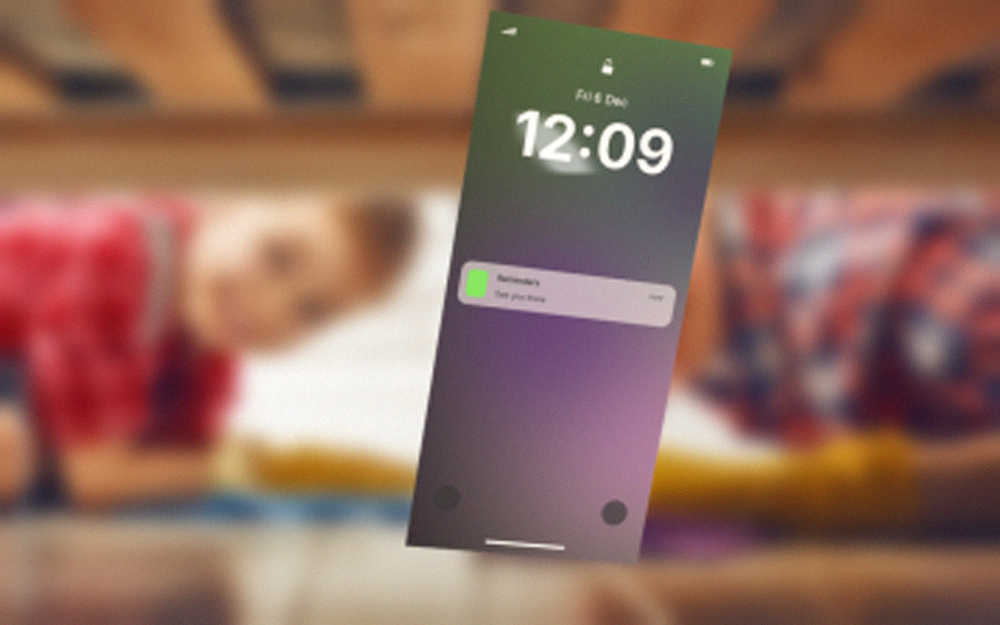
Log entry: 12:09
